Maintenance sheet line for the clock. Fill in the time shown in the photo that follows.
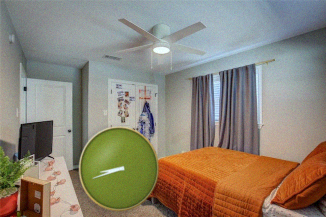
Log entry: 8:42
